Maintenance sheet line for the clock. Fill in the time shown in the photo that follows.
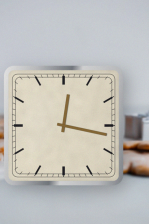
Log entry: 12:17
